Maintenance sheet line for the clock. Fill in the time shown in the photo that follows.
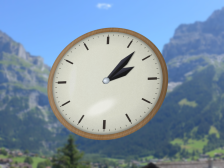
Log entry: 2:07
